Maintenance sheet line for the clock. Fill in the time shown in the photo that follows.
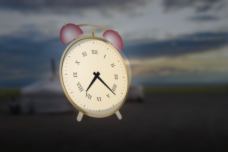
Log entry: 7:22
